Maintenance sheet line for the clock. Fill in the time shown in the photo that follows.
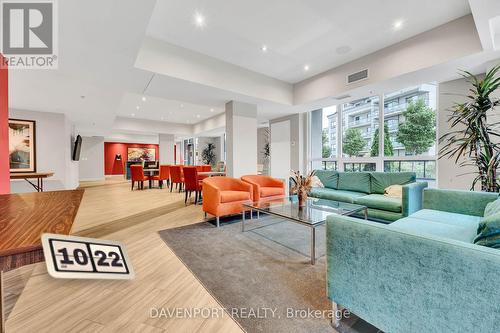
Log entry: 10:22
